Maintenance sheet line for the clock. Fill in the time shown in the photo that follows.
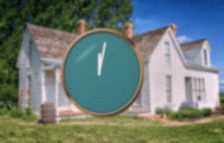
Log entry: 12:02
